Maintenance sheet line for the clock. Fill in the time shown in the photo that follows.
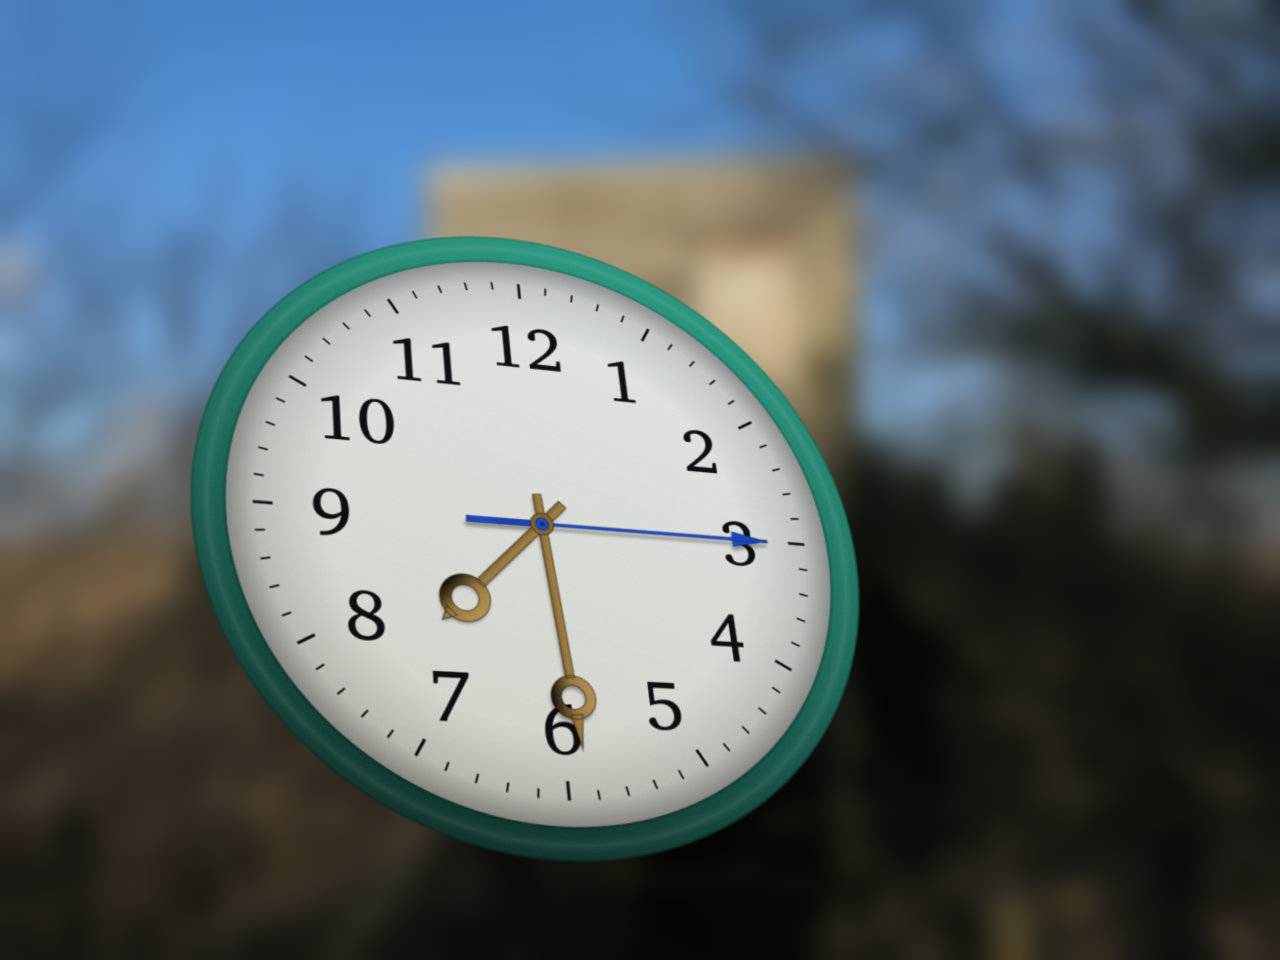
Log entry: 7:29:15
